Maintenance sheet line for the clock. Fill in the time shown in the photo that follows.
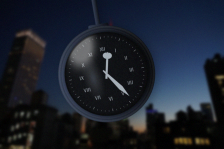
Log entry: 12:24
